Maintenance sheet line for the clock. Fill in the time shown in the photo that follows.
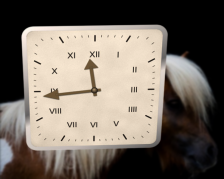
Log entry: 11:44
